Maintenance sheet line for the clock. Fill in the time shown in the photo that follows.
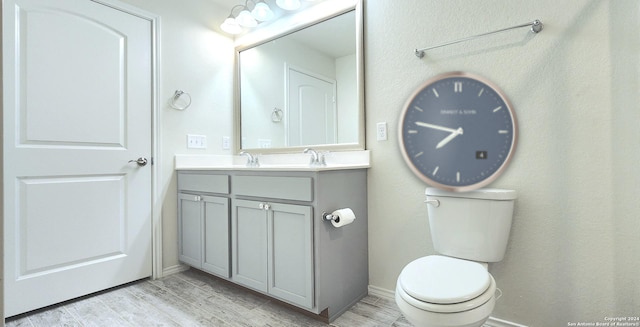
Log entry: 7:47
